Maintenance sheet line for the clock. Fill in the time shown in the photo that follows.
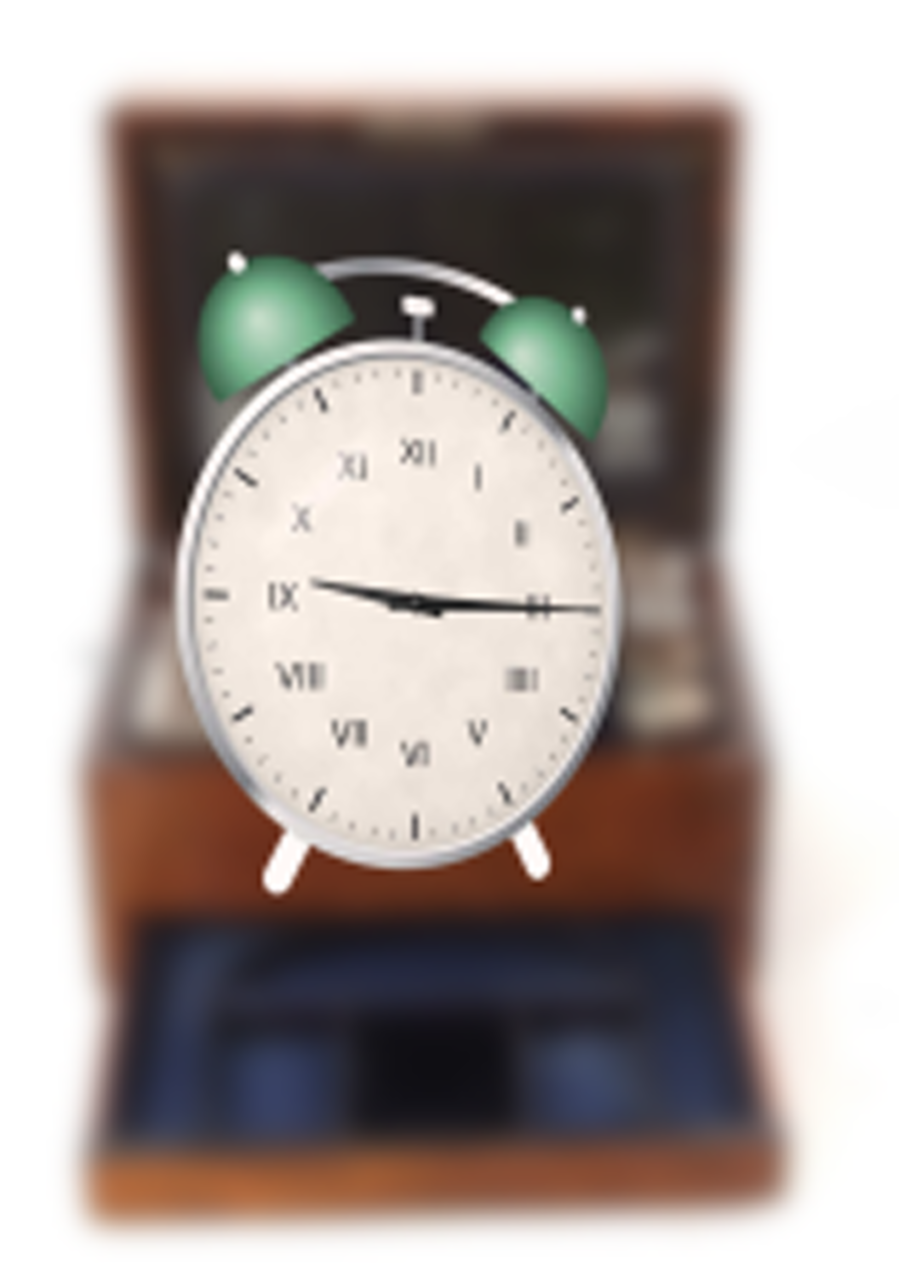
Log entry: 9:15
